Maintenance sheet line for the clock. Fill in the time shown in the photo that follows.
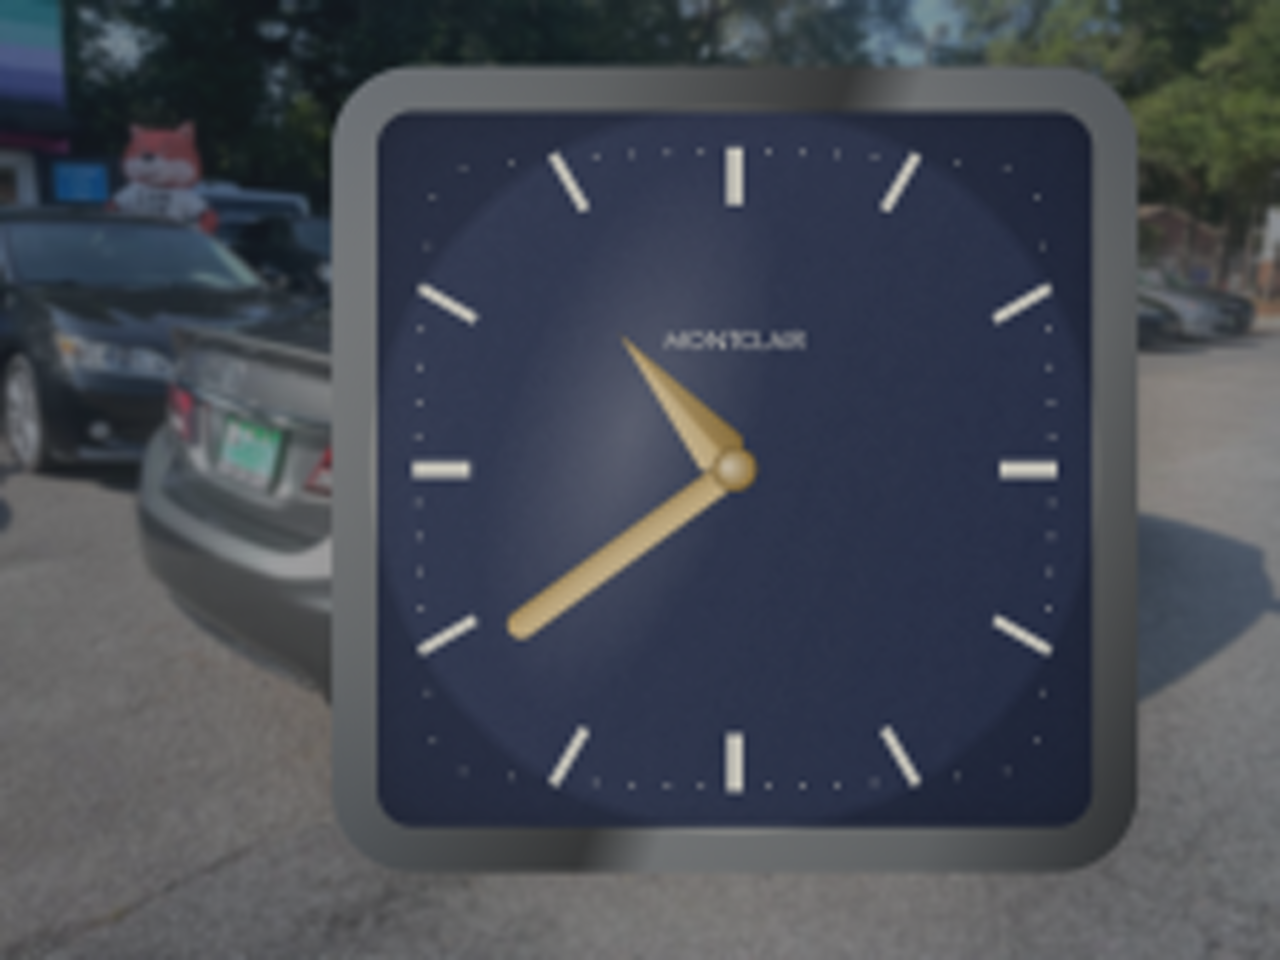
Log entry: 10:39
